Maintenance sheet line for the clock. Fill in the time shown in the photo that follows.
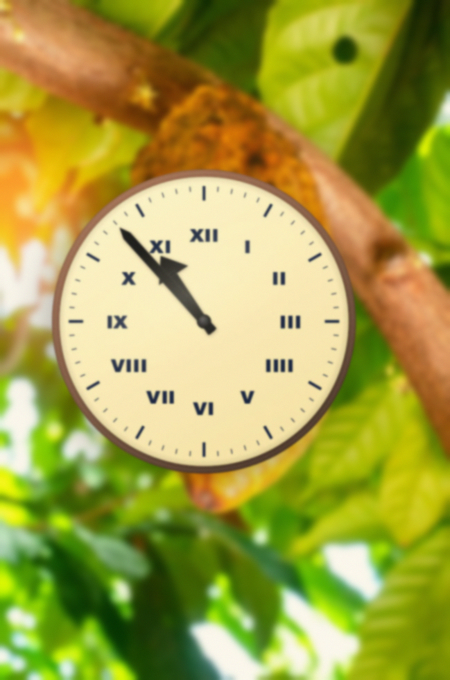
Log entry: 10:53
